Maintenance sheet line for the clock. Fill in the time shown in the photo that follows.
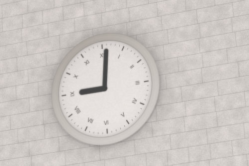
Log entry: 9:01
